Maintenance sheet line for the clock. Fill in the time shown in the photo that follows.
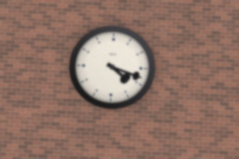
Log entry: 4:18
